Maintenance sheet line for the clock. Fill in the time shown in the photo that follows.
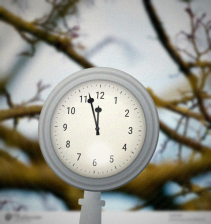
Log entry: 11:57
